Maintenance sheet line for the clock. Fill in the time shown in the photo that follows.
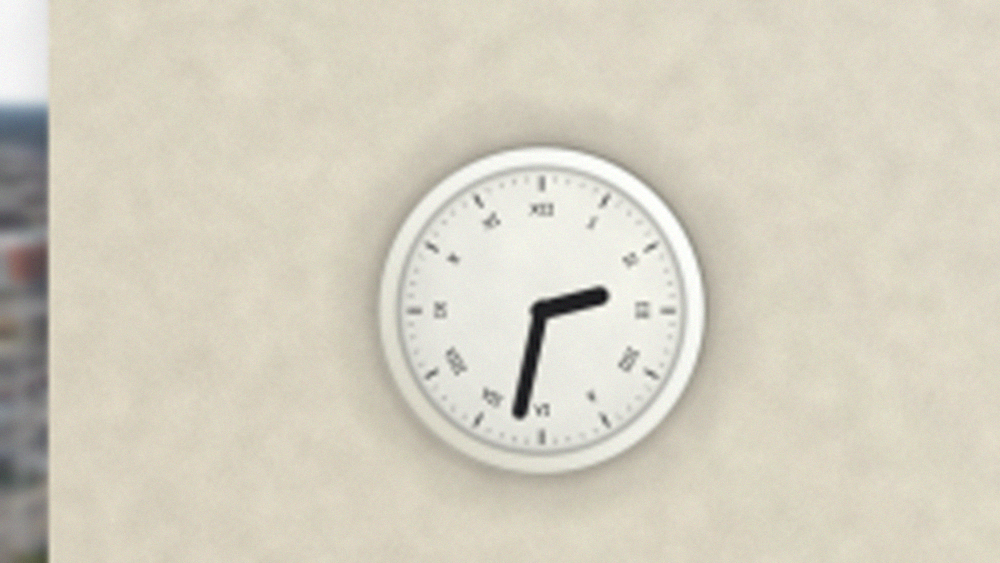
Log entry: 2:32
